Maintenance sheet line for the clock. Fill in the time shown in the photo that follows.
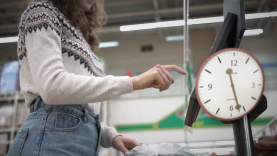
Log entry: 11:27
